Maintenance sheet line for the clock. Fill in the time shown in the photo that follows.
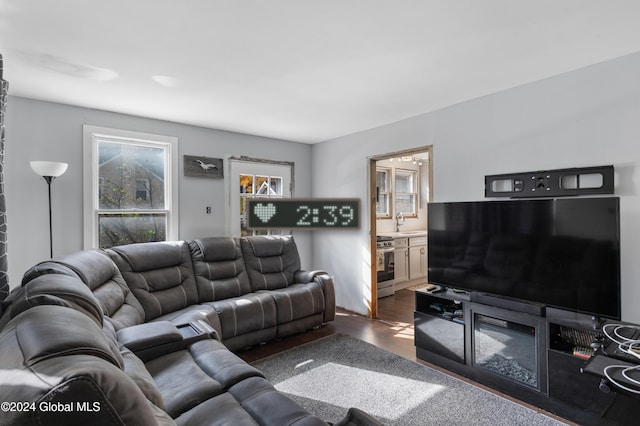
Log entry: 2:39
